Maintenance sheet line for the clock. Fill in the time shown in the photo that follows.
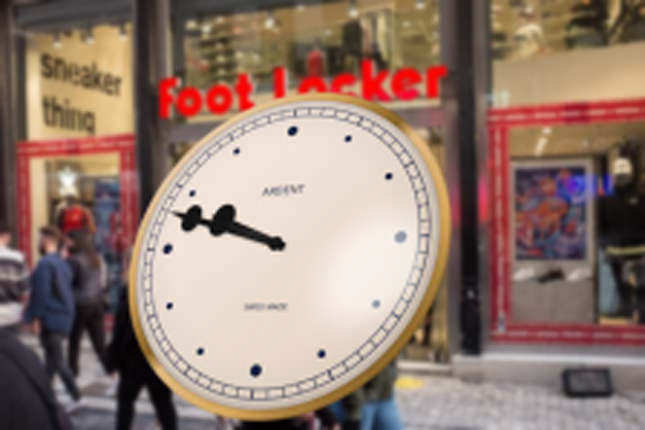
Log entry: 9:48
